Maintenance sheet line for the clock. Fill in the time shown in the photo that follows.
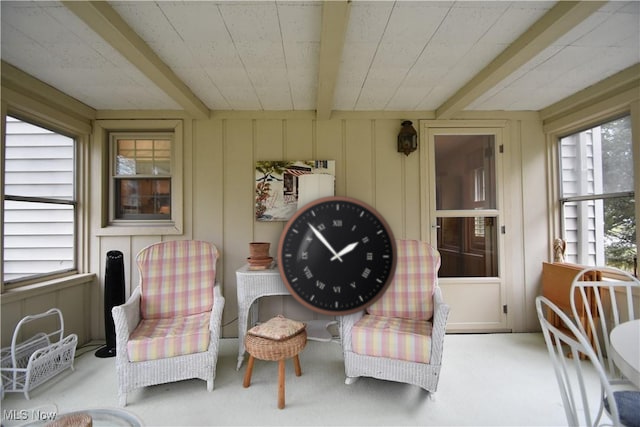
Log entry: 1:53
